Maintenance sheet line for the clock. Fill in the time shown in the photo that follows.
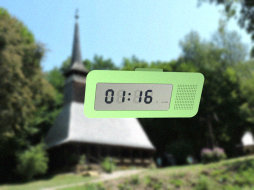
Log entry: 1:16
